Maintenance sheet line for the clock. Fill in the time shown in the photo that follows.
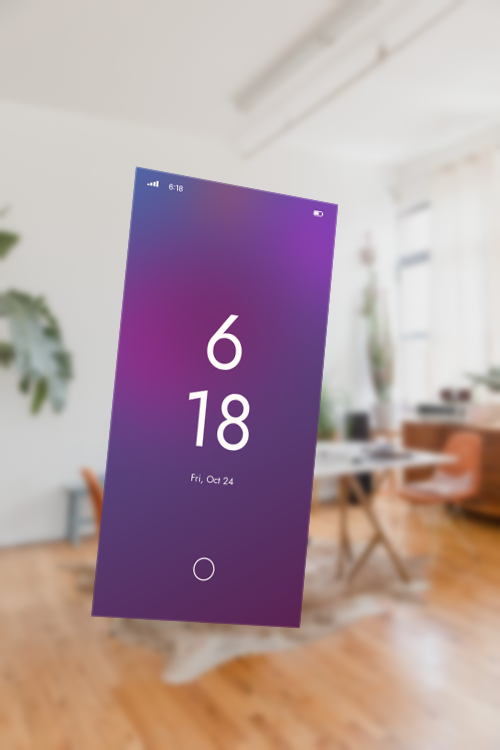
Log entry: 6:18
